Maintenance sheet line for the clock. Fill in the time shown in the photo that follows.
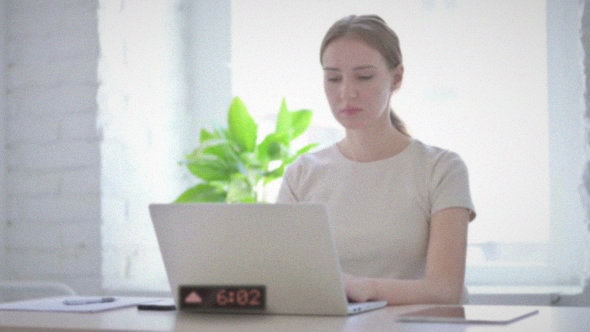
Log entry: 6:02
